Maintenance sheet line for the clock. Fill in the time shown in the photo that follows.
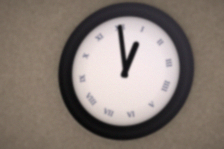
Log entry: 1:00
